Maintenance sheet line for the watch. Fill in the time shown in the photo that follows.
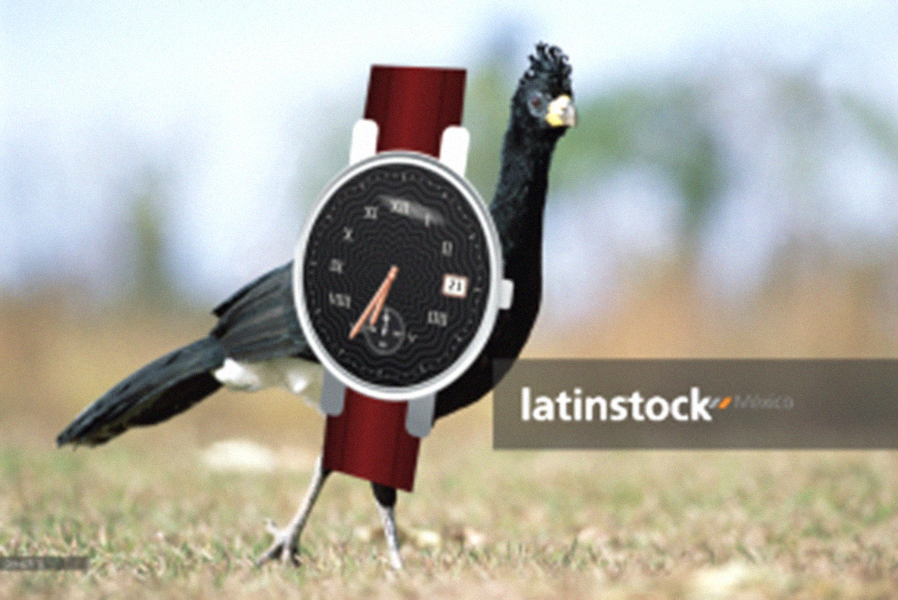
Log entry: 6:35
